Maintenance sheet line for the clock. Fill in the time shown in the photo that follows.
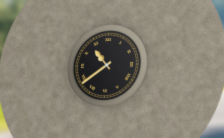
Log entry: 10:39
